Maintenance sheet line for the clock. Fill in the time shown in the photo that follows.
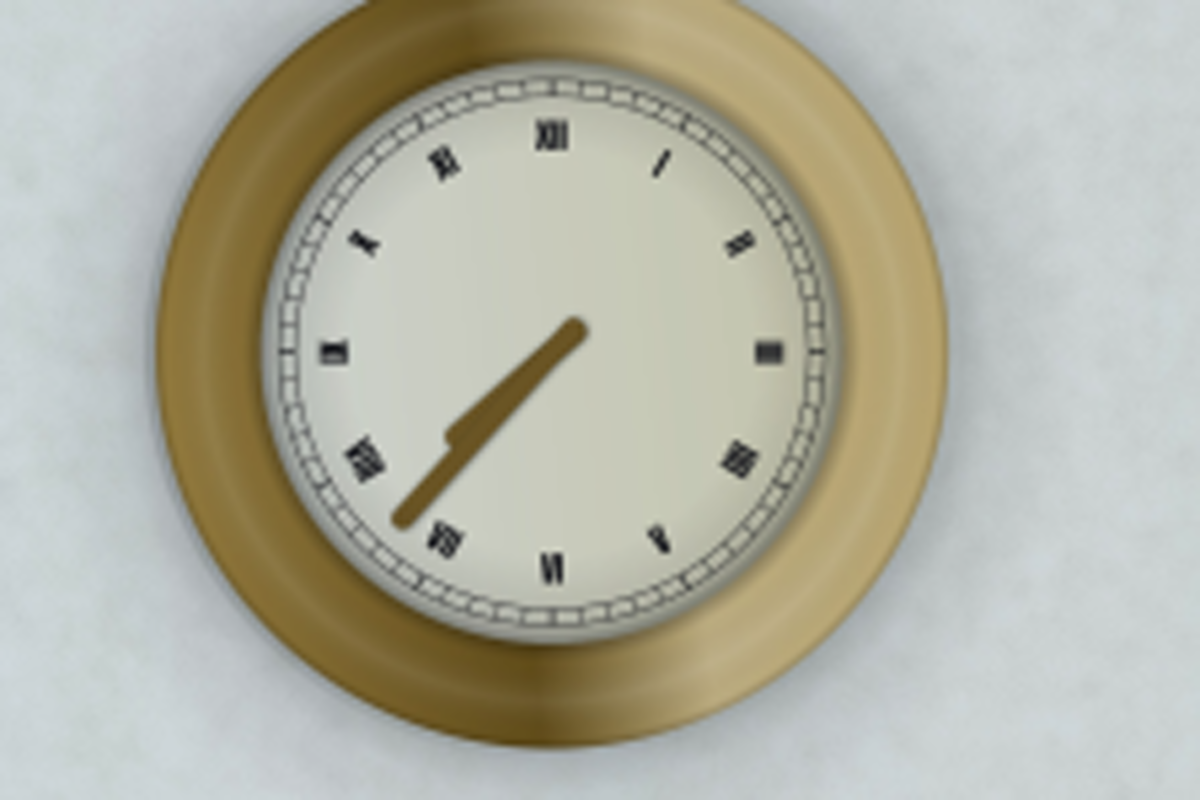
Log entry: 7:37
